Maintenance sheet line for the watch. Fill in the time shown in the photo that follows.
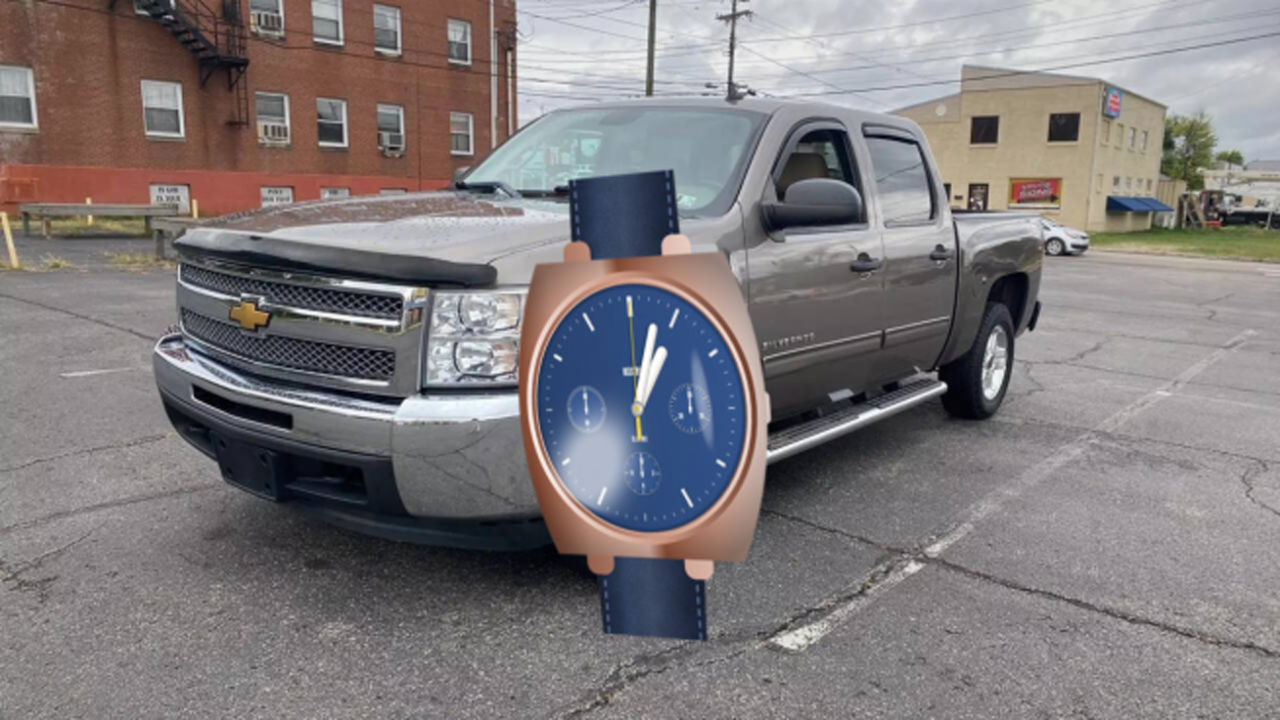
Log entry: 1:03
